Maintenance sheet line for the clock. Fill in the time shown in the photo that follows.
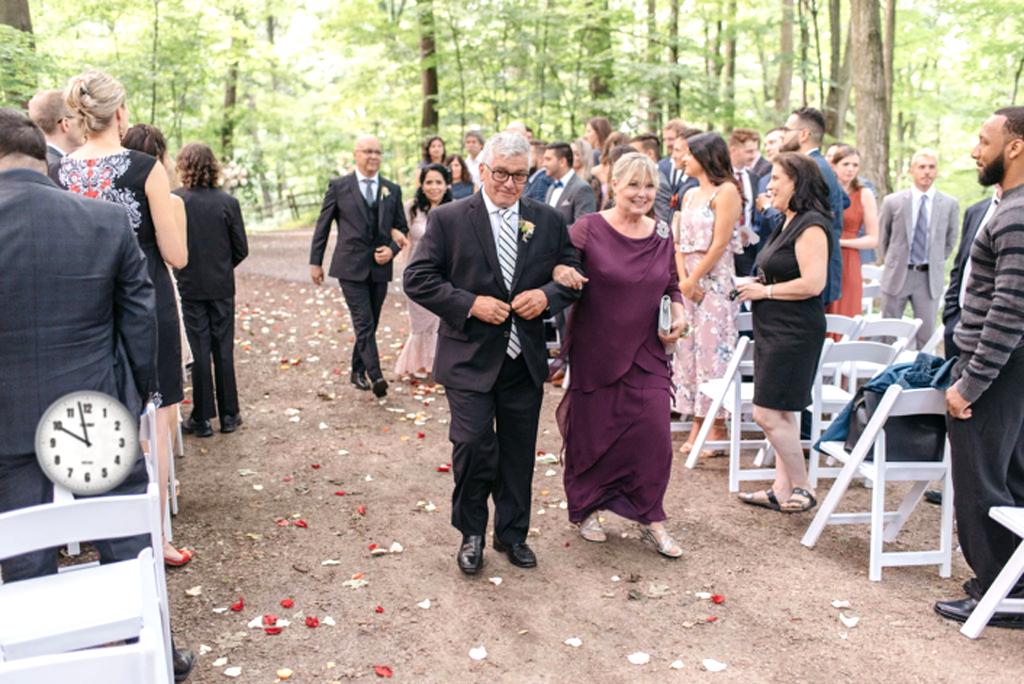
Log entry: 9:58
